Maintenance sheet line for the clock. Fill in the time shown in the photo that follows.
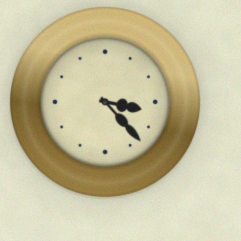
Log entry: 3:23
